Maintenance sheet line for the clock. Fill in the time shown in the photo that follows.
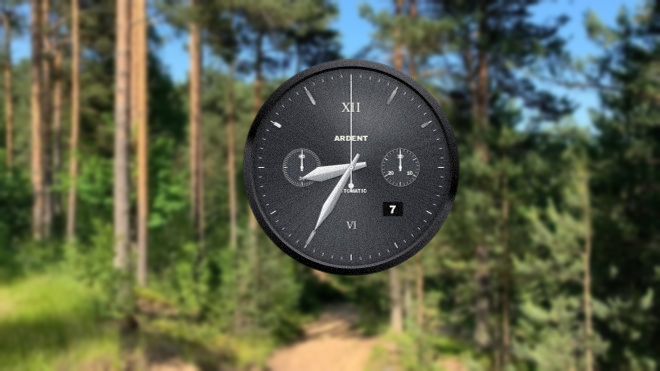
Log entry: 8:35
